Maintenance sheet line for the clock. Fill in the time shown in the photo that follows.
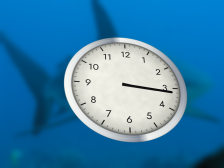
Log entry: 3:16
